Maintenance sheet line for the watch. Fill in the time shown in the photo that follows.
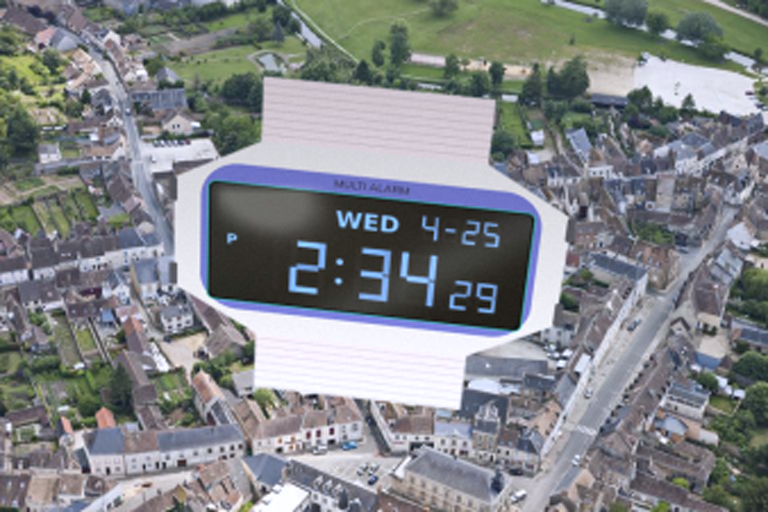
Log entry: 2:34:29
